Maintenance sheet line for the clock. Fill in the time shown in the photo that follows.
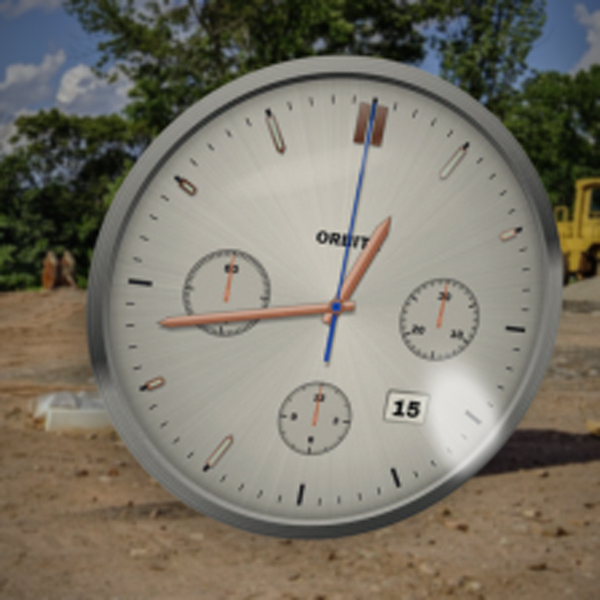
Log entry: 12:43
